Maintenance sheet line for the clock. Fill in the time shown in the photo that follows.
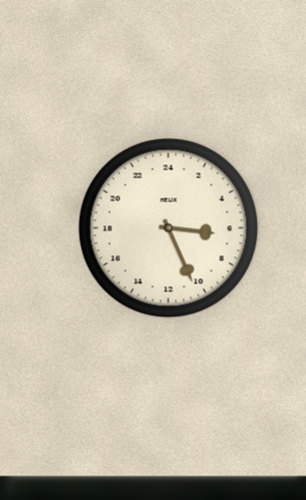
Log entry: 6:26
